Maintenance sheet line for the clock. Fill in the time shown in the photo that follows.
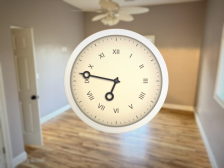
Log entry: 6:47
